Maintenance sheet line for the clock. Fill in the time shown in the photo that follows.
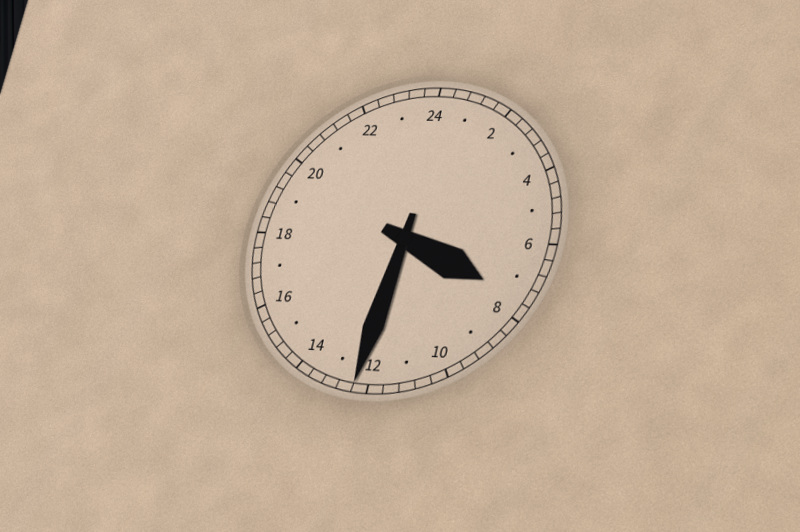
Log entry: 7:31
